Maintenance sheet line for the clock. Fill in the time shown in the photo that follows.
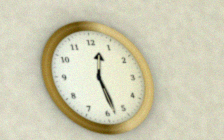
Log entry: 12:28
